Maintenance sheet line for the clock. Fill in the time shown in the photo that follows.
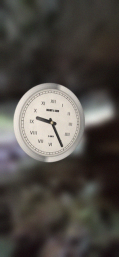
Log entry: 9:25
